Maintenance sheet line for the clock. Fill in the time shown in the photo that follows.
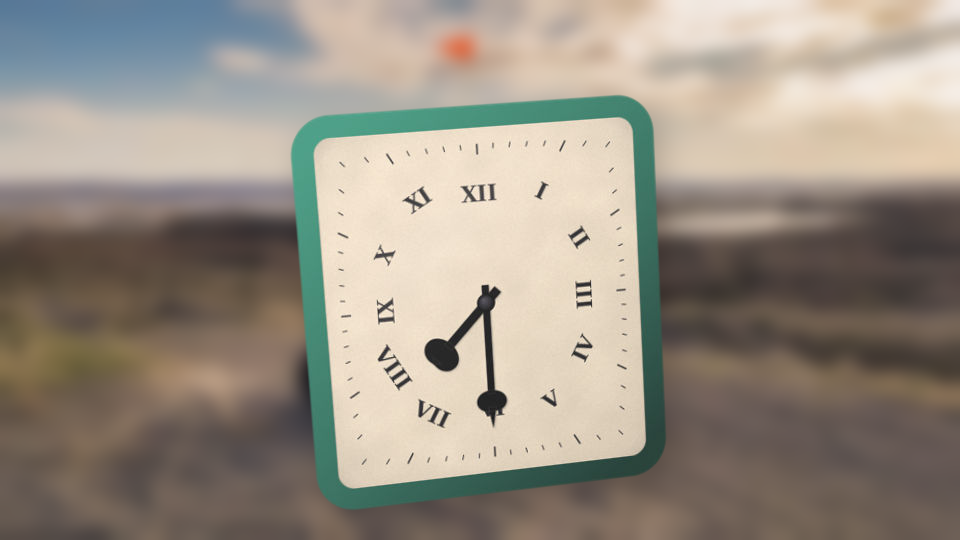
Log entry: 7:30
